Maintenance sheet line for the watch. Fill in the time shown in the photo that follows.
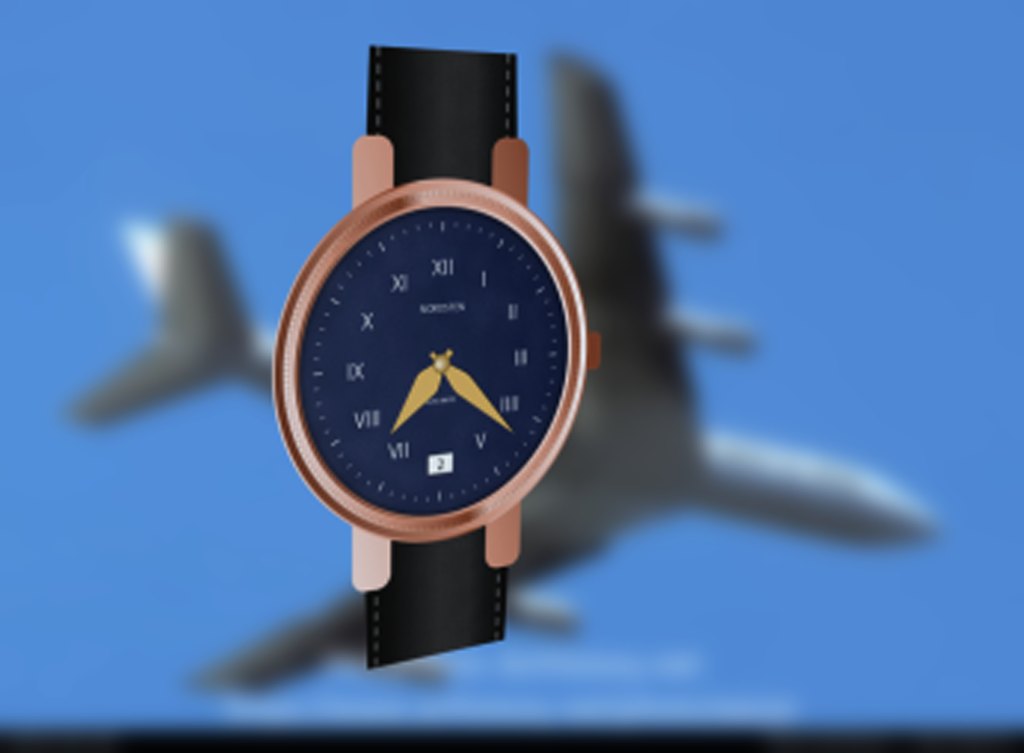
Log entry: 7:22
